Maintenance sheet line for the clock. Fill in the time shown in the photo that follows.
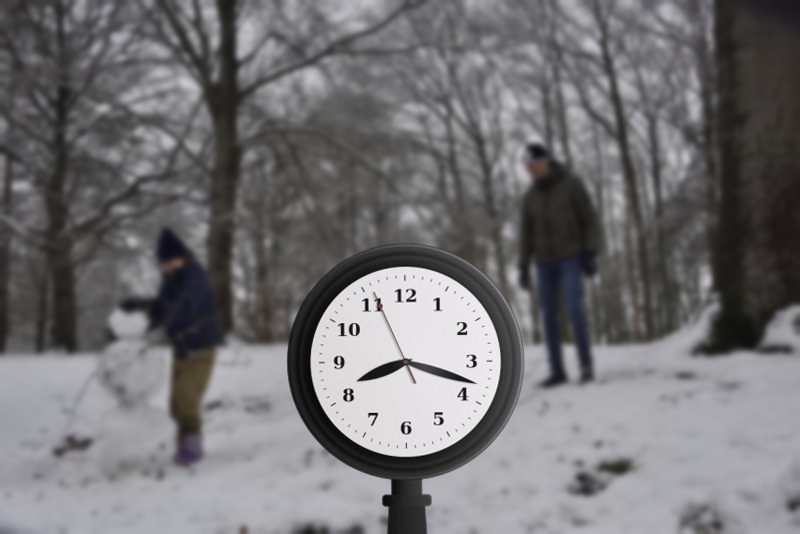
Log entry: 8:17:56
